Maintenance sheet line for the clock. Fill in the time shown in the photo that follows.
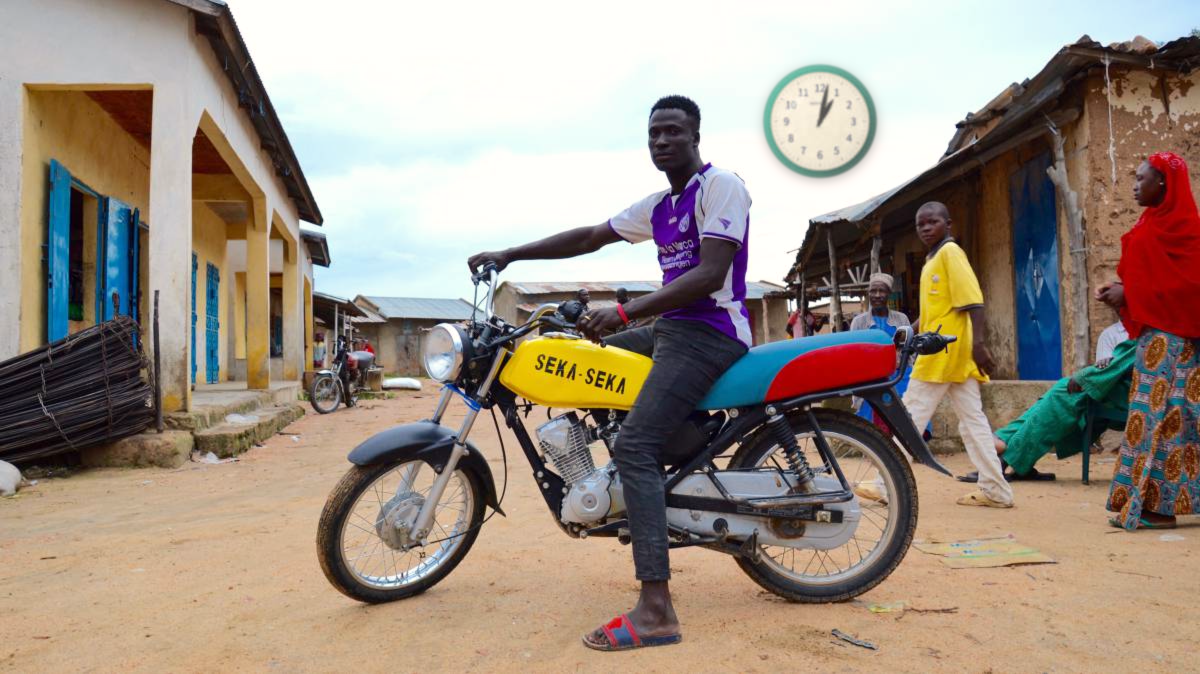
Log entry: 1:02
